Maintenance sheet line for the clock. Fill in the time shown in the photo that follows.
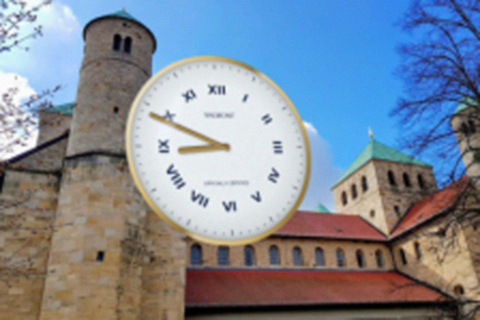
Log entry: 8:49
